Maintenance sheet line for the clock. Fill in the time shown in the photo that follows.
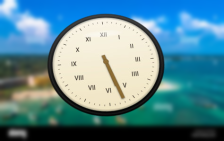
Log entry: 5:27
